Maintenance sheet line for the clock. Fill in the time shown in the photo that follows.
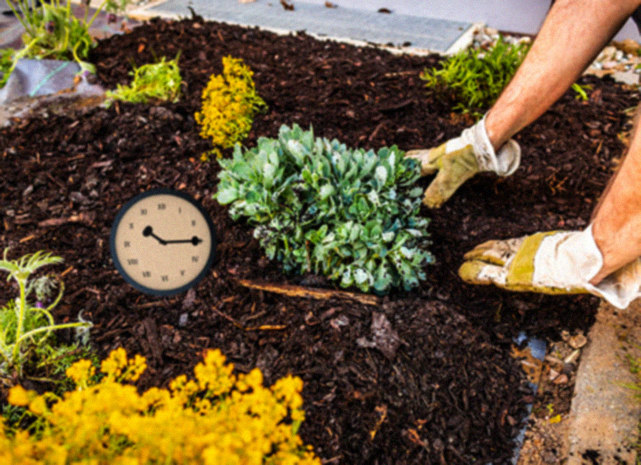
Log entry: 10:15
